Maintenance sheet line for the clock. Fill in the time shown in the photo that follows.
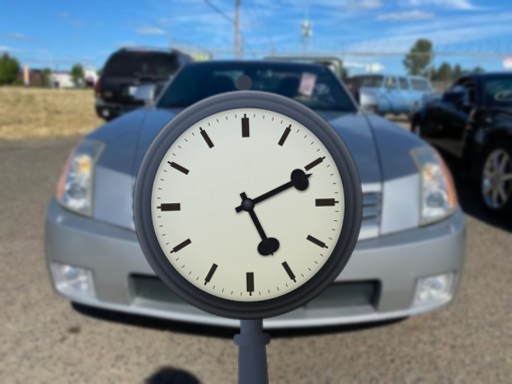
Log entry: 5:11
